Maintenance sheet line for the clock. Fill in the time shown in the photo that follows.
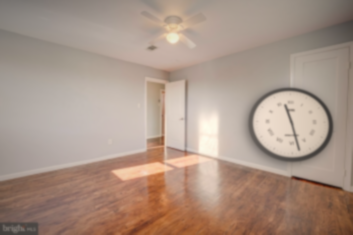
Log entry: 11:28
